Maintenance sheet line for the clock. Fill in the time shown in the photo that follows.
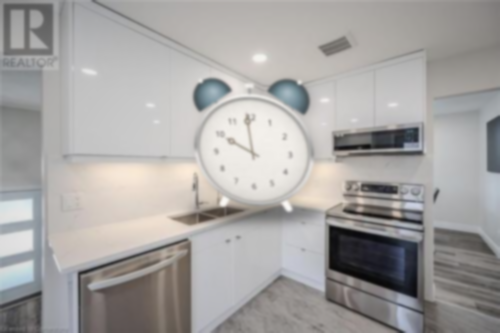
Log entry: 9:59
